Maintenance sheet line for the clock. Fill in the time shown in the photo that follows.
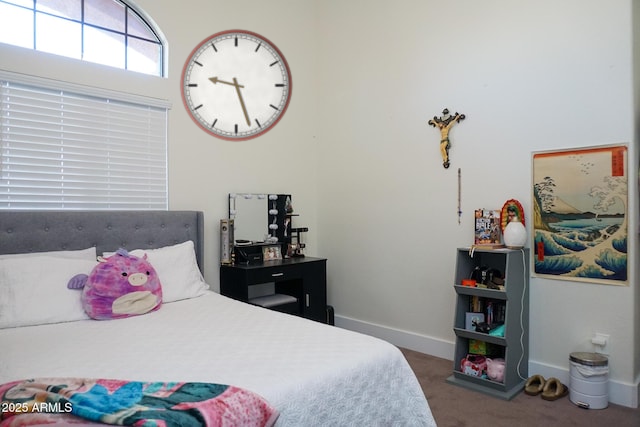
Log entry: 9:27
